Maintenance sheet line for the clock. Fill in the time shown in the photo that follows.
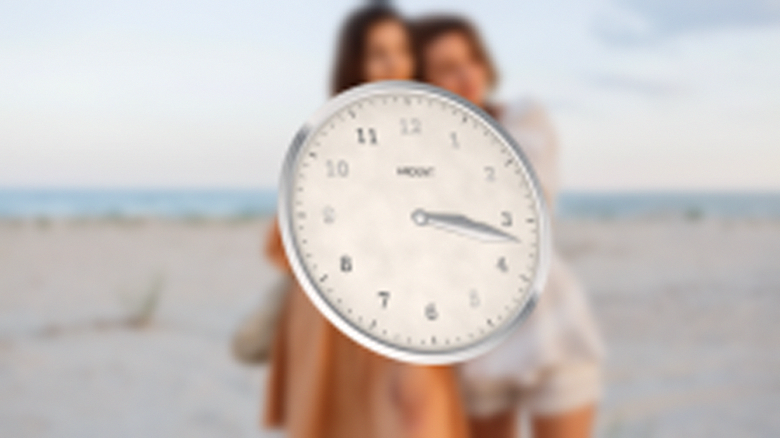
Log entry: 3:17
